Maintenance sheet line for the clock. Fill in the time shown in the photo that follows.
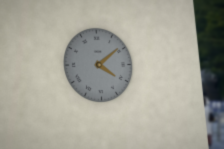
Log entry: 4:09
